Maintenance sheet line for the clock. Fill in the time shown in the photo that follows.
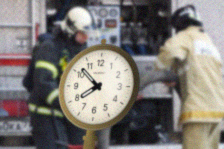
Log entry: 7:52
